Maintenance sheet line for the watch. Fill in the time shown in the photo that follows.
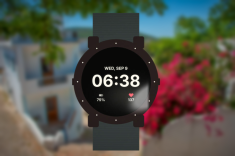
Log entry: 6:38
